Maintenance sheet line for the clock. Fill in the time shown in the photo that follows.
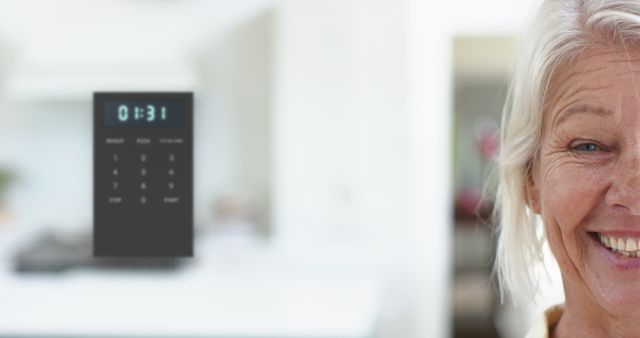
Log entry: 1:31
